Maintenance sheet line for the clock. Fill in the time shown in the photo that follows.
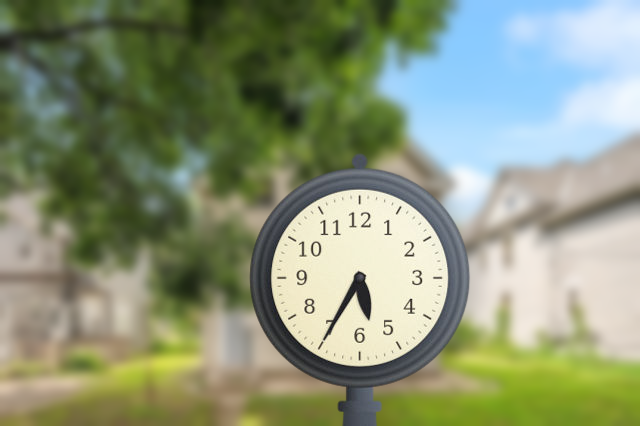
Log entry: 5:35
